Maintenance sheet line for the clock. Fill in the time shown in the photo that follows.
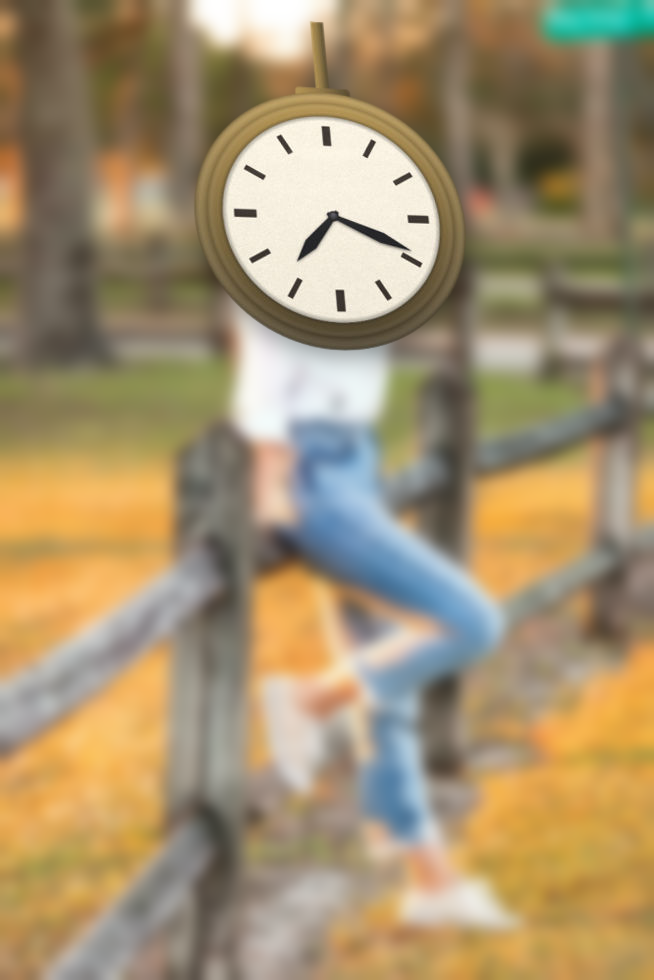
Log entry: 7:19
